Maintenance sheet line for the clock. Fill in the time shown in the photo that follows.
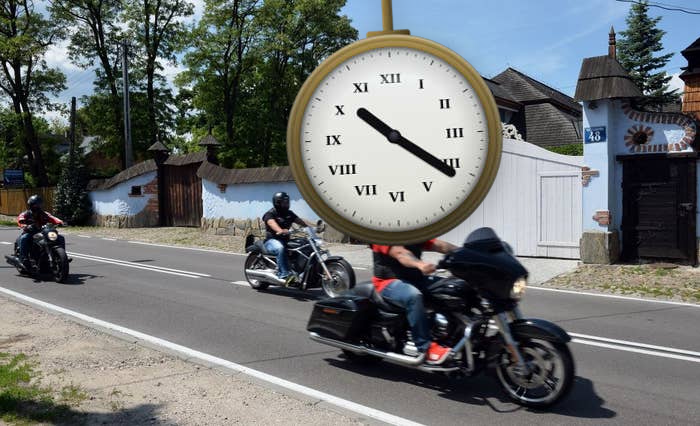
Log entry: 10:21
